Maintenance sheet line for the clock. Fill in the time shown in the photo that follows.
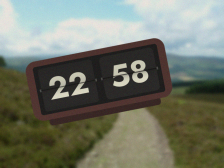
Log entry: 22:58
